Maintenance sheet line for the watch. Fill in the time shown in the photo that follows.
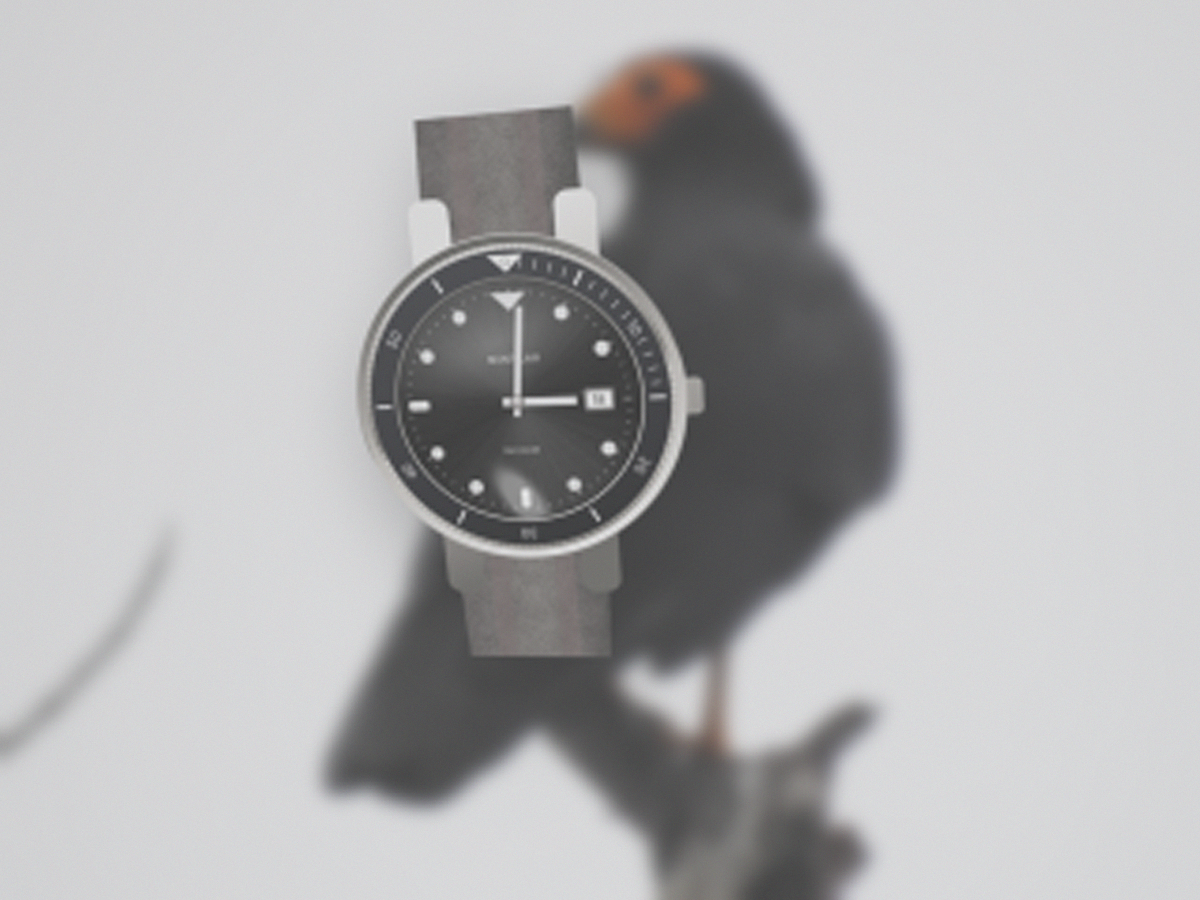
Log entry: 3:01
